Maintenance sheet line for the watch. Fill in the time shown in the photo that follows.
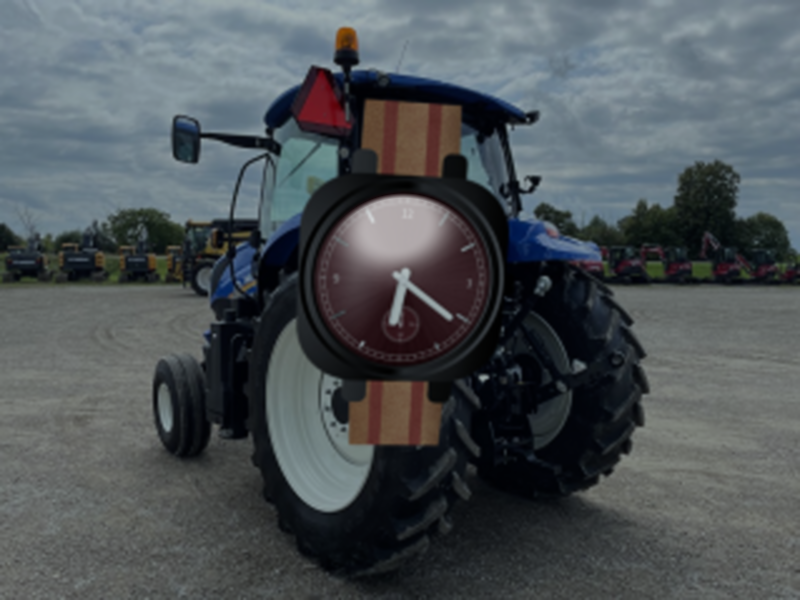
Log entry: 6:21
